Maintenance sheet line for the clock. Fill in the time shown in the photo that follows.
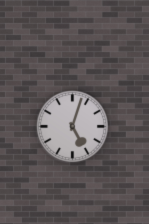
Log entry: 5:03
